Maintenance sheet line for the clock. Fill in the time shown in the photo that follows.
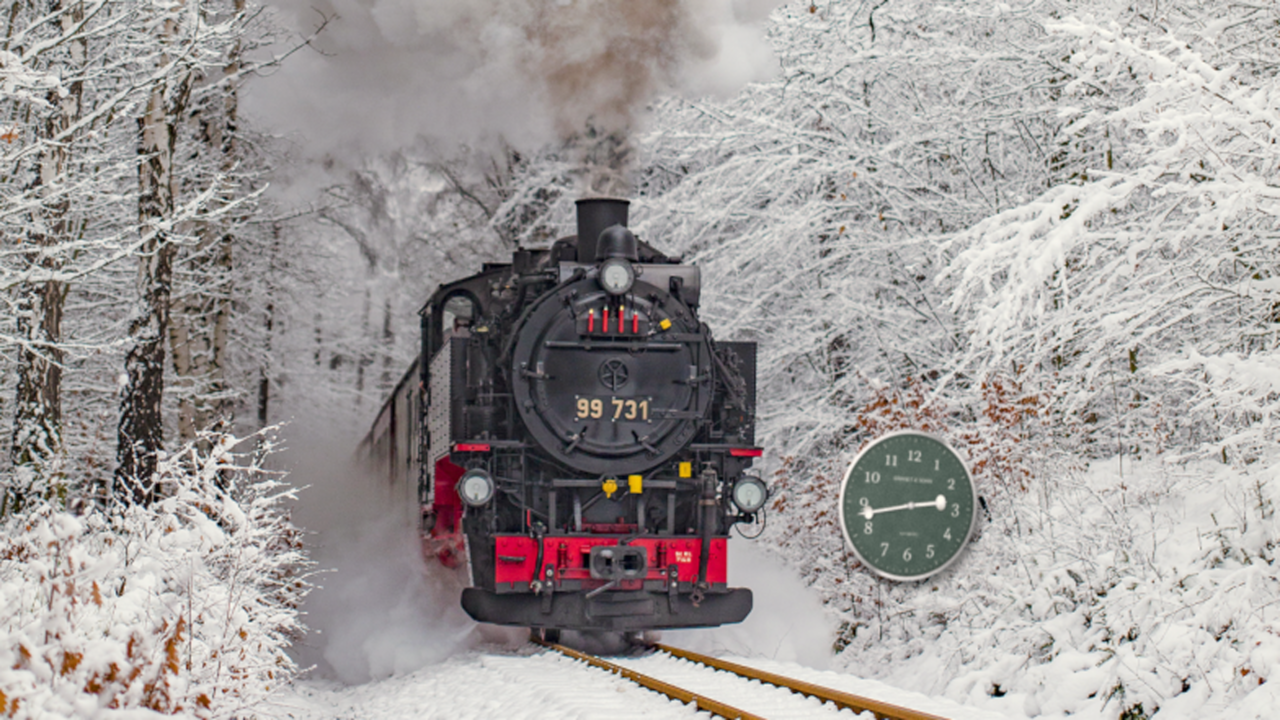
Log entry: 2:43
